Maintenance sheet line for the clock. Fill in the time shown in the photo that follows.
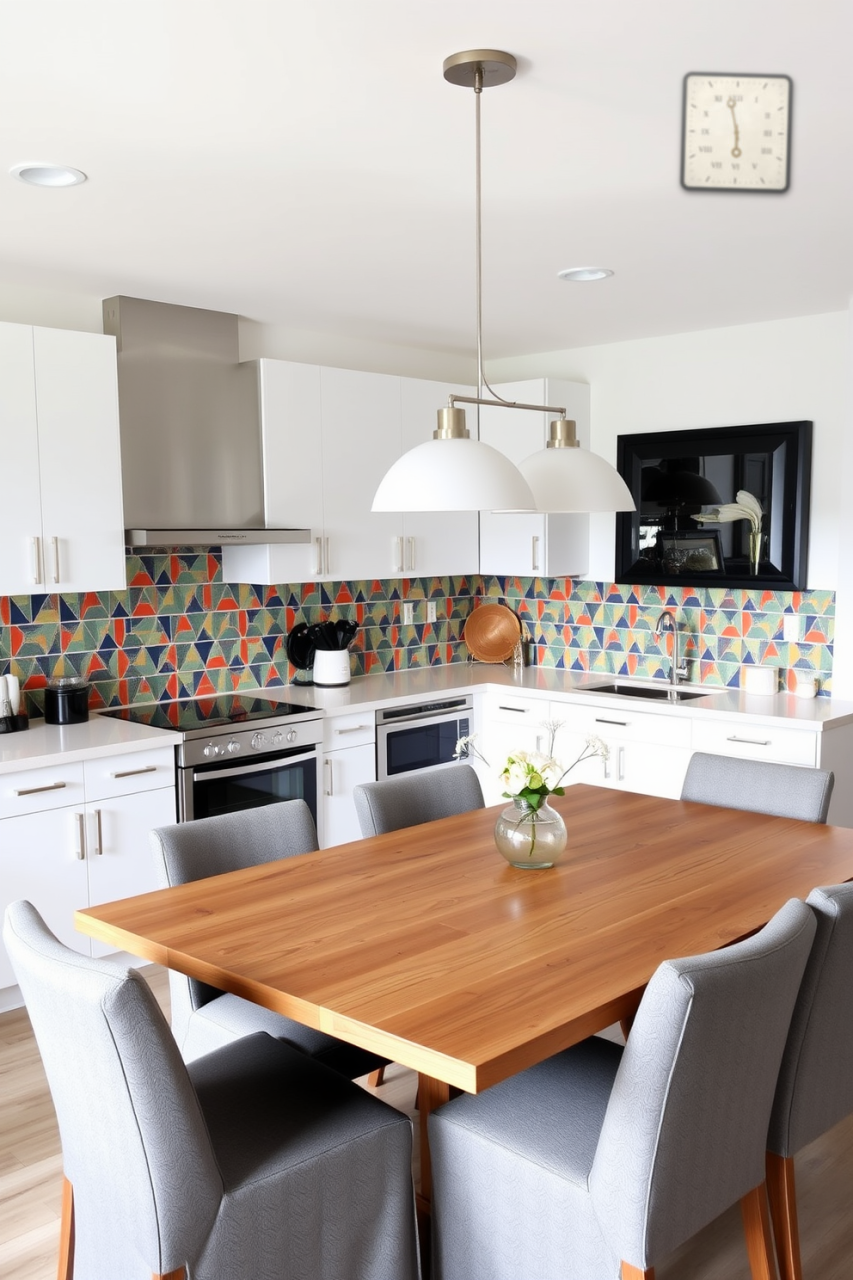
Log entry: 5:58
